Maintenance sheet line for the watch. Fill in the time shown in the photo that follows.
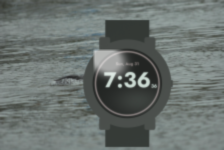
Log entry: 7:36
